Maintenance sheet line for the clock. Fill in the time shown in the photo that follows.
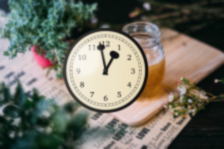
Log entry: 12:58
